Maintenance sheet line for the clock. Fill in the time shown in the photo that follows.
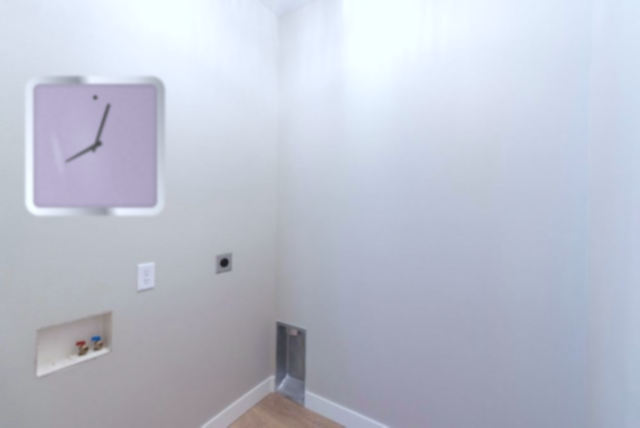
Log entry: 8:03
